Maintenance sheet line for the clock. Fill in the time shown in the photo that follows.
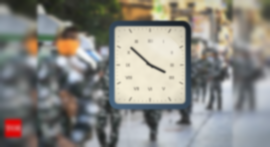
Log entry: 3:52
